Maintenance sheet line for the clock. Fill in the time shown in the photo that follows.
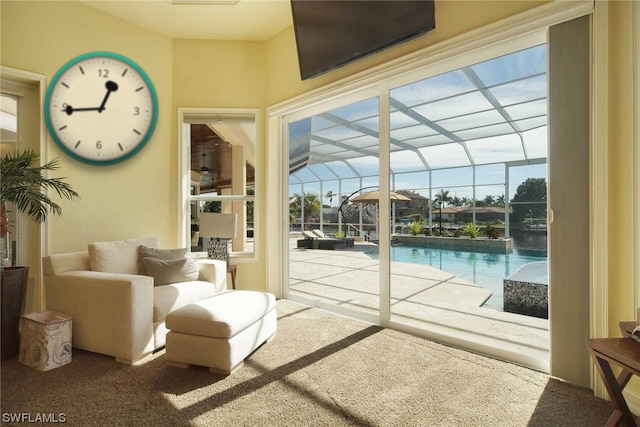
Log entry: 12:44
